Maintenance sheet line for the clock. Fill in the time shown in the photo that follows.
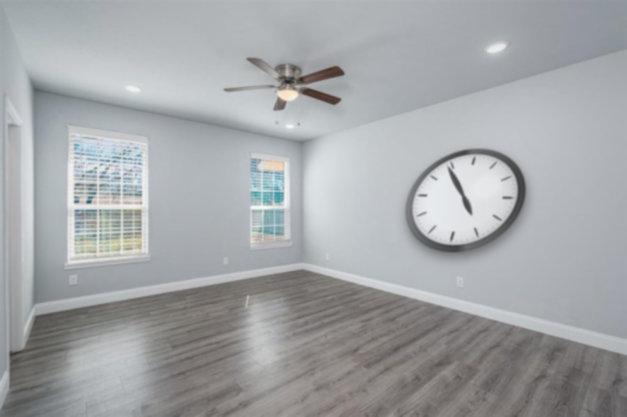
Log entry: 4:54
